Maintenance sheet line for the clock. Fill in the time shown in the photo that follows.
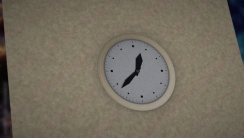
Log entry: 12:38
